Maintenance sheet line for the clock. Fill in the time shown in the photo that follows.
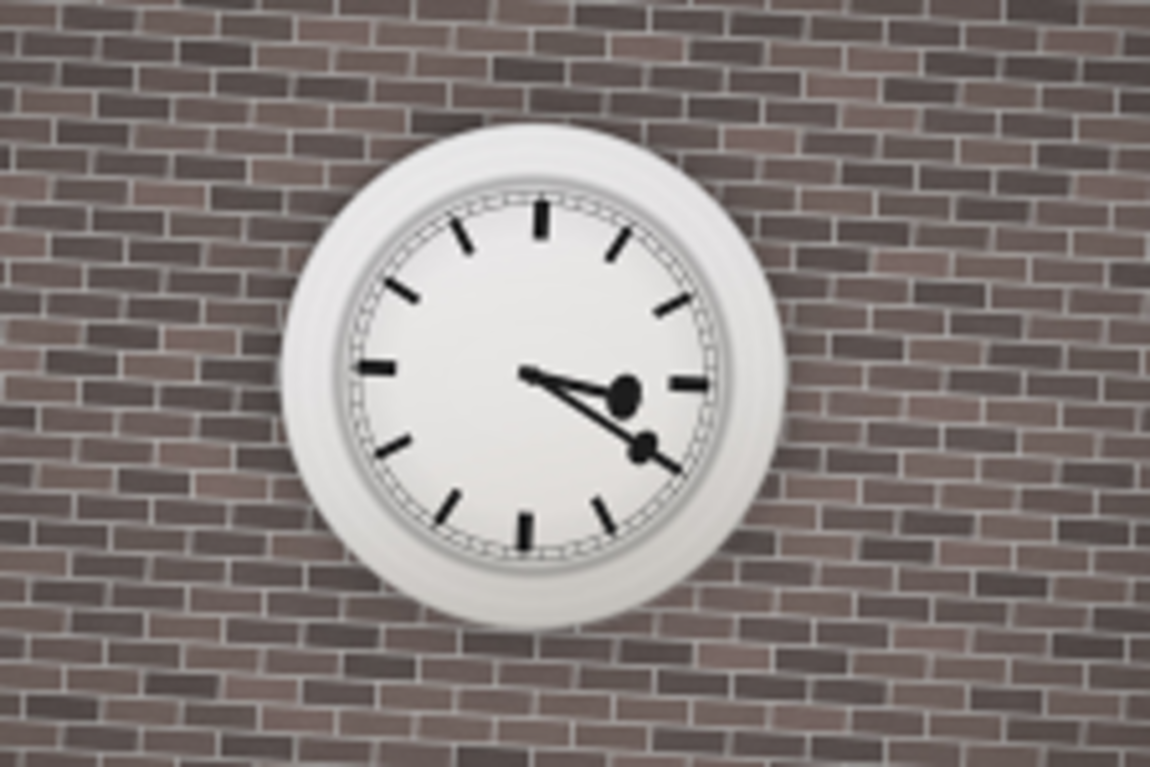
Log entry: 3:20
